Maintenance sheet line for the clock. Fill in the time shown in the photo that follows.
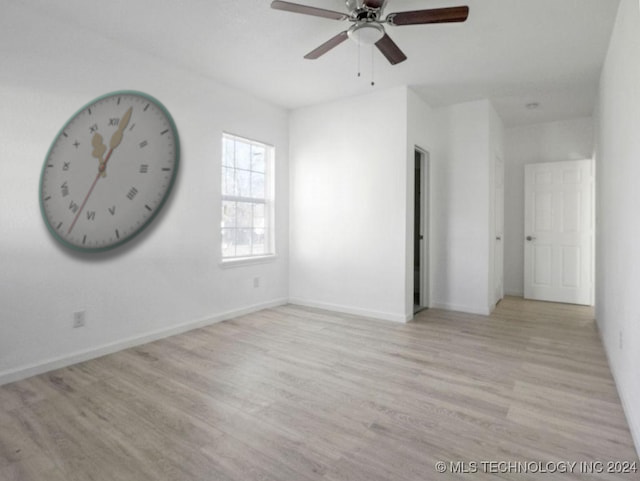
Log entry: 11:02:33
